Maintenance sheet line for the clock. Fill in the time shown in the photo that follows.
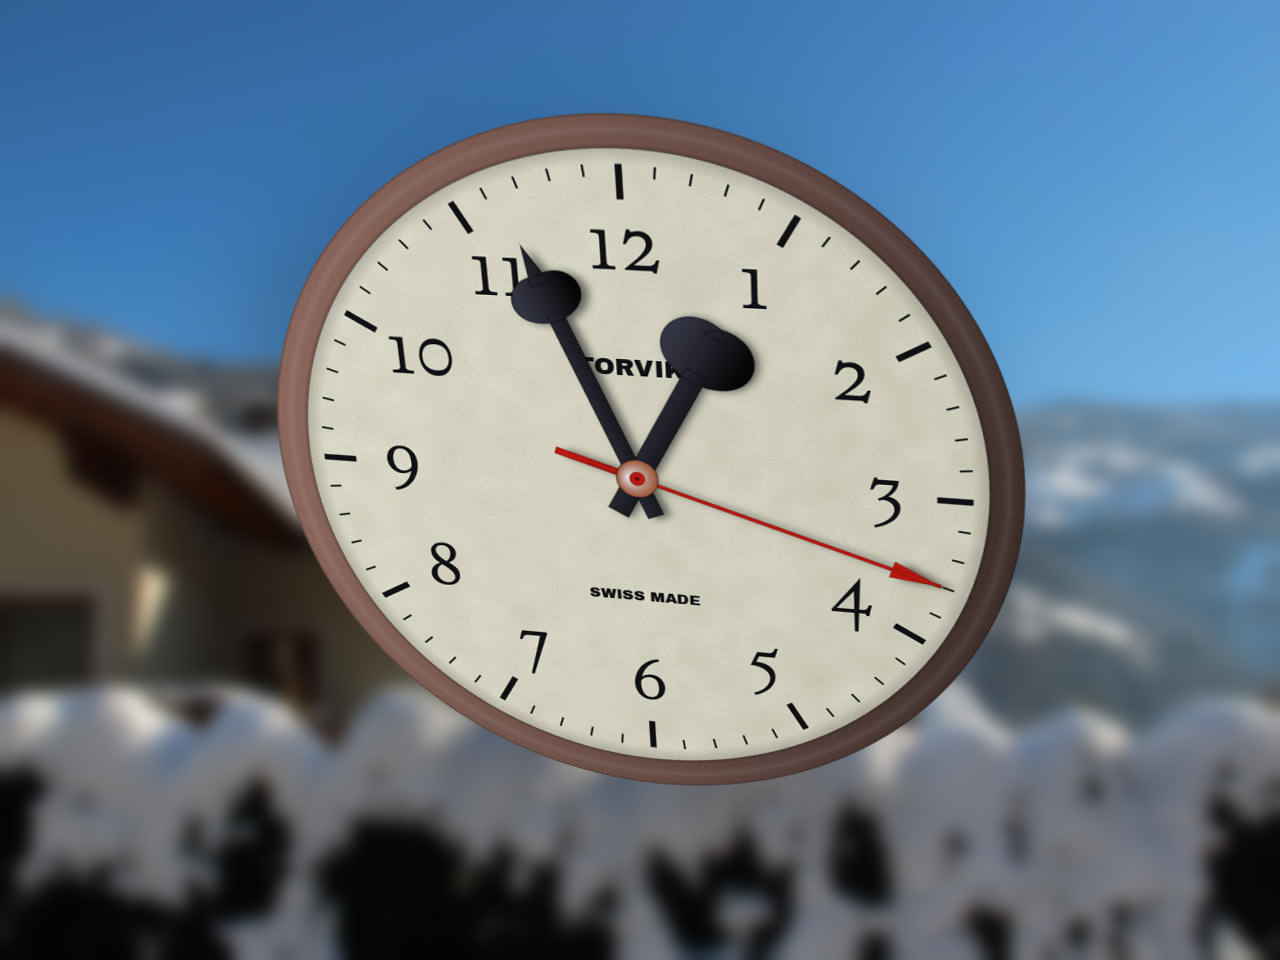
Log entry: 12:56:18
